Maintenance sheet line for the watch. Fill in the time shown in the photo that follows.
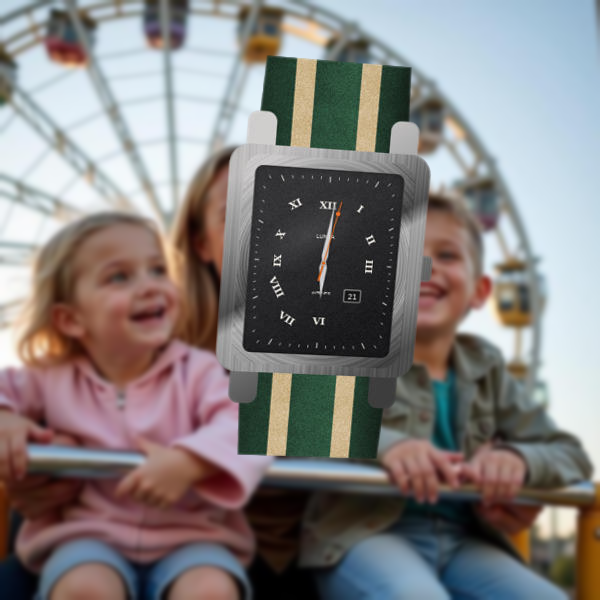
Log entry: 6:01:02
